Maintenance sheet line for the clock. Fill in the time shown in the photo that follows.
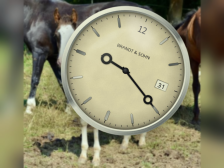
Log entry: 9:20
